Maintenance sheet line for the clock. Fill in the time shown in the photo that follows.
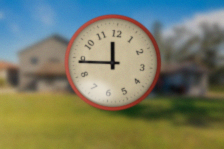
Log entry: 11:44
